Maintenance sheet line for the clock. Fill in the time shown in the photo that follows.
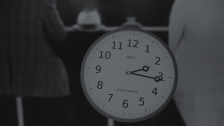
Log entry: 2:16
